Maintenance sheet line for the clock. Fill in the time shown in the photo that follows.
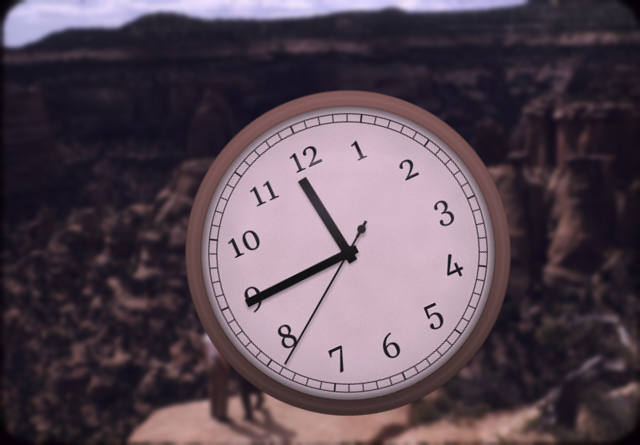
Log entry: 11:44:39
